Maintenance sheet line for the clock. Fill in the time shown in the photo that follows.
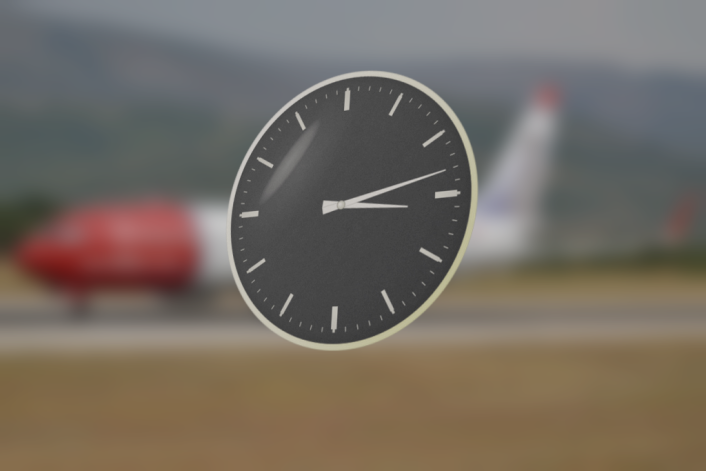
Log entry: 3:13
